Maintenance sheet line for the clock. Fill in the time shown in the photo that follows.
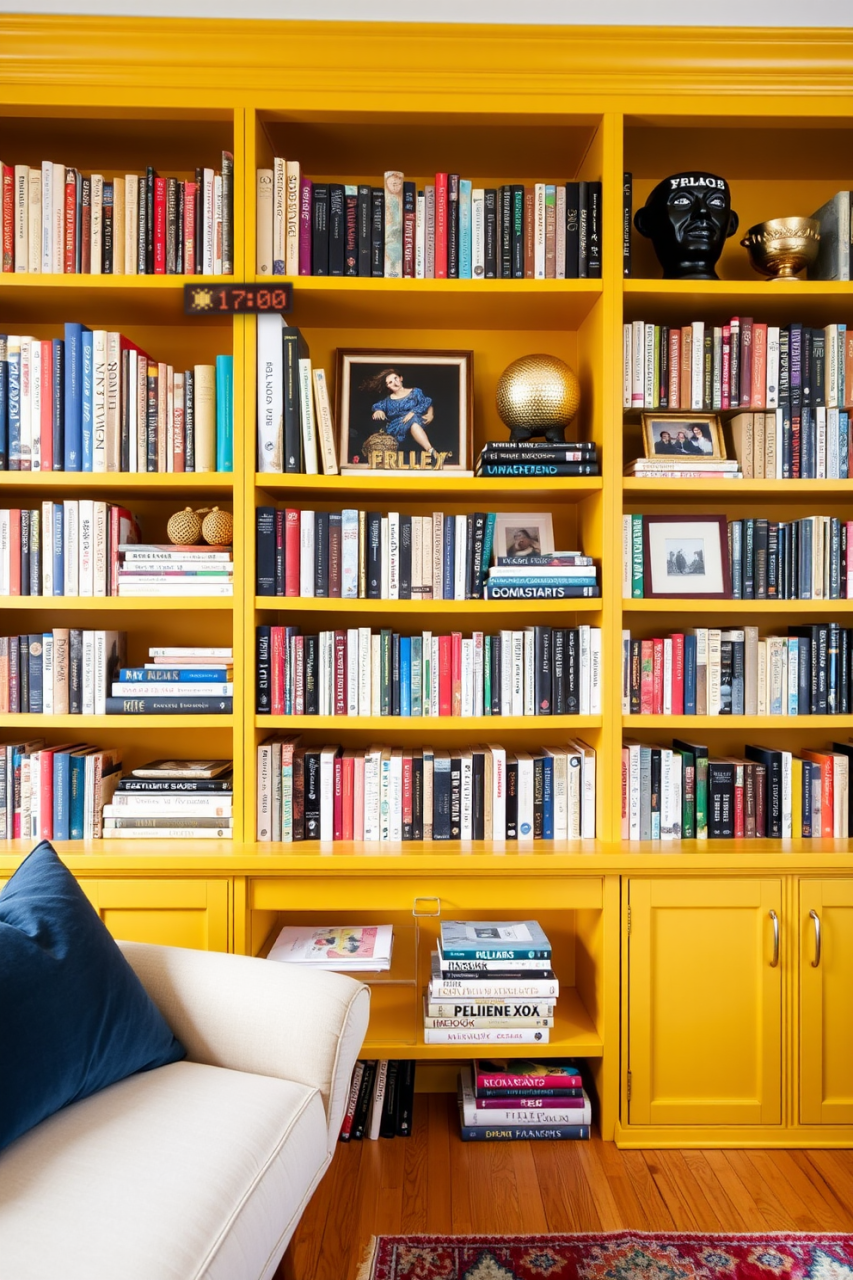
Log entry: 17:00
